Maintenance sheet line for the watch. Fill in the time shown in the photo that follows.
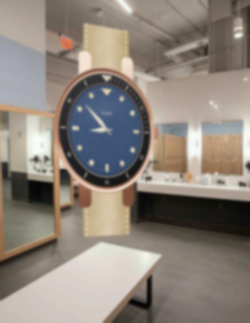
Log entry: 8:52
